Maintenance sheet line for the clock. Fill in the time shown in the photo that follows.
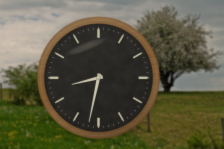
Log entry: 8:32
